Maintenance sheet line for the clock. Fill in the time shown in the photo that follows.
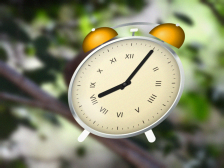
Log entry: 8:05
